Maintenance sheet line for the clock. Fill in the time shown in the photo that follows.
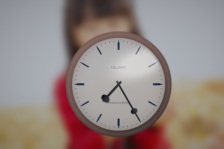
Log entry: 7:25
